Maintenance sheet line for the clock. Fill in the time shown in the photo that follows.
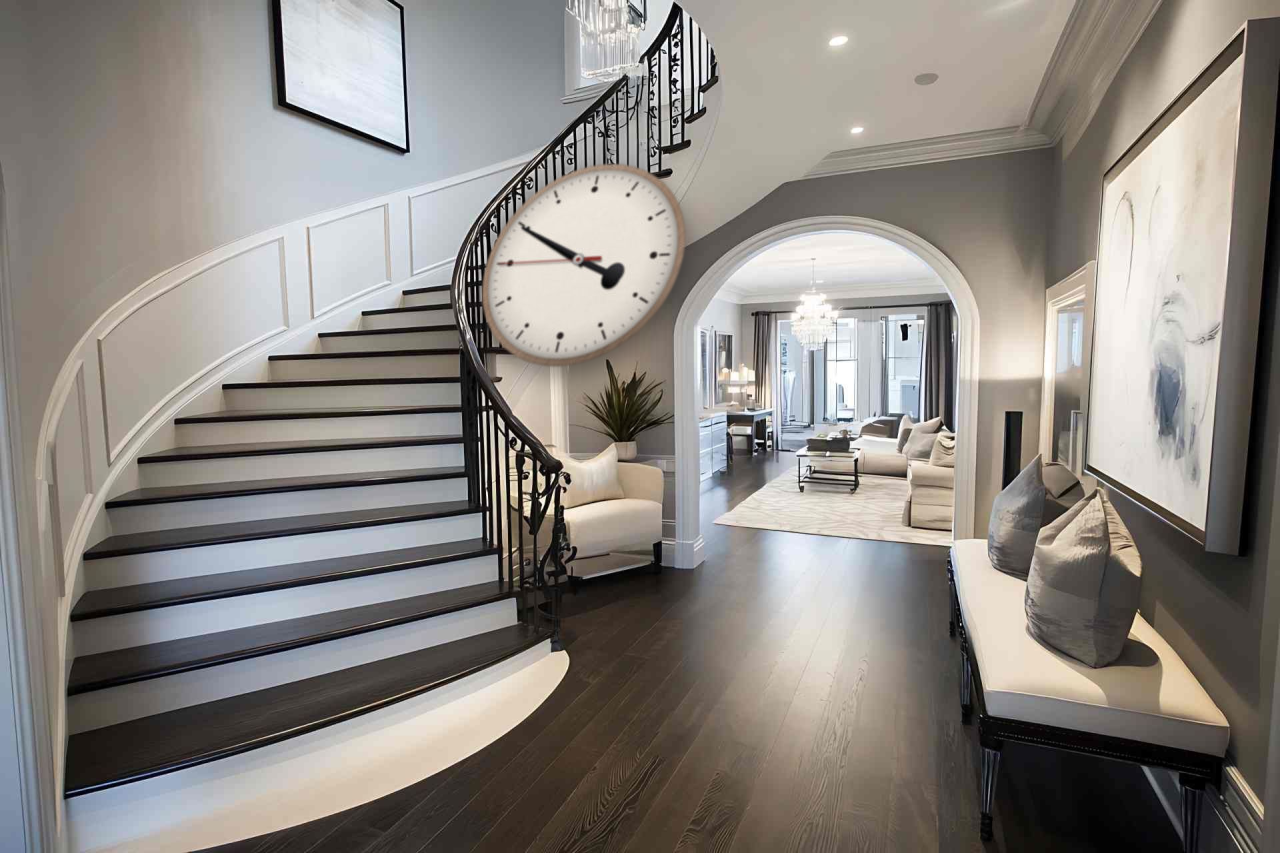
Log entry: 3:49:45
